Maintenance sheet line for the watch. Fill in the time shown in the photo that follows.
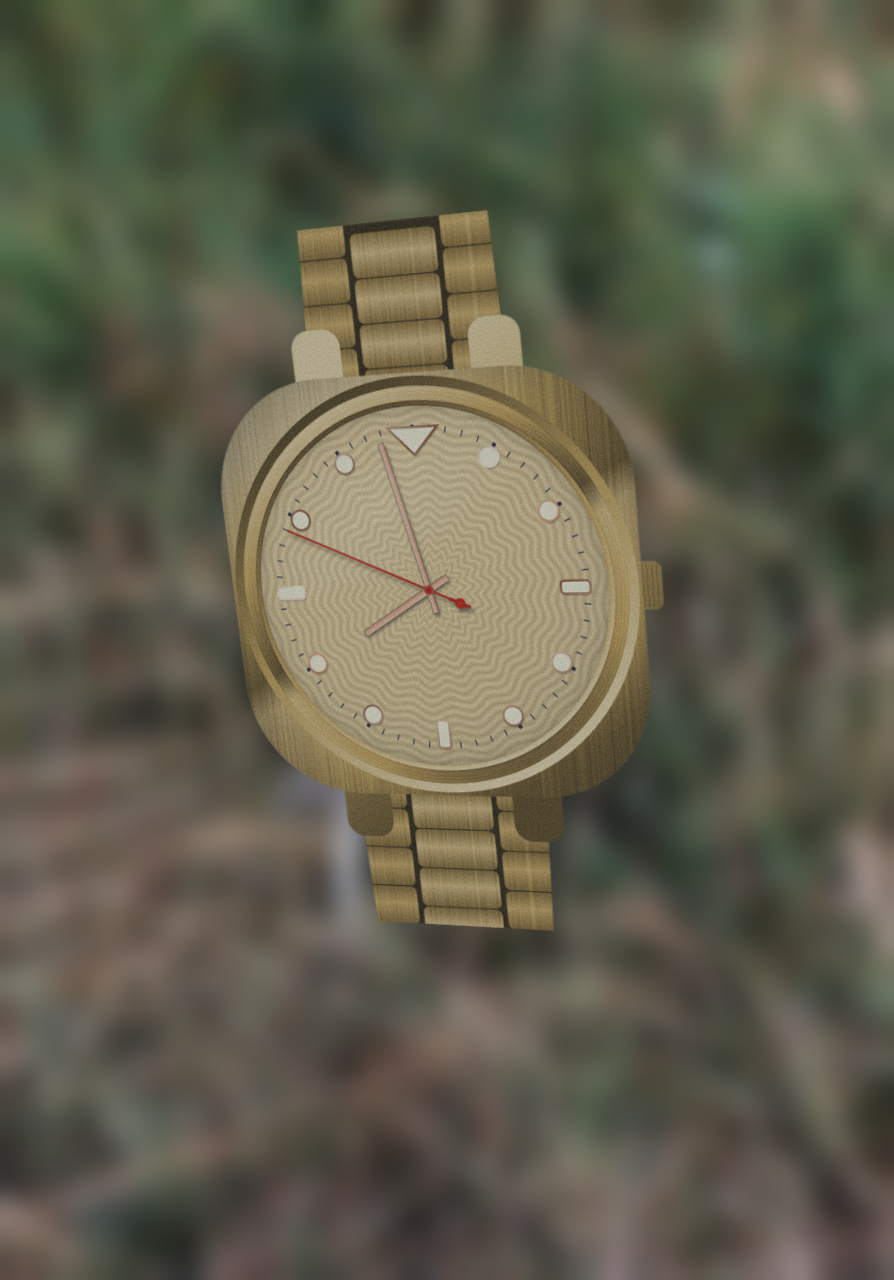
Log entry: 7:57:49
